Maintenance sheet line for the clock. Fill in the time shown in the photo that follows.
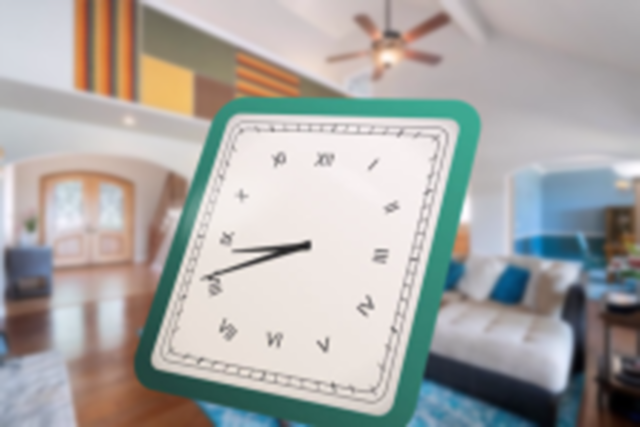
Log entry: 8:41
